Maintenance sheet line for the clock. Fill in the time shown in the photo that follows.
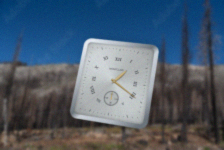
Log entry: 1:20
